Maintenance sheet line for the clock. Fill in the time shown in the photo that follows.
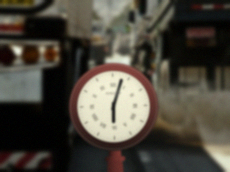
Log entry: 6:03
